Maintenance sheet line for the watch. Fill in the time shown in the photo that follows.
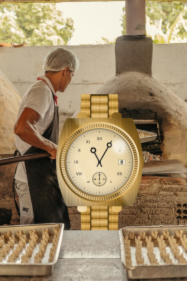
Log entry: 11:05
